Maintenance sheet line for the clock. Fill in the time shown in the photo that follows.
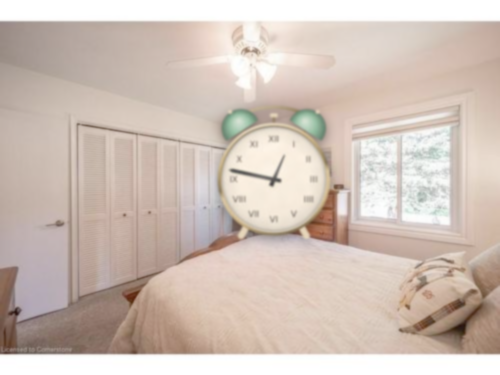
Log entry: 12:47
